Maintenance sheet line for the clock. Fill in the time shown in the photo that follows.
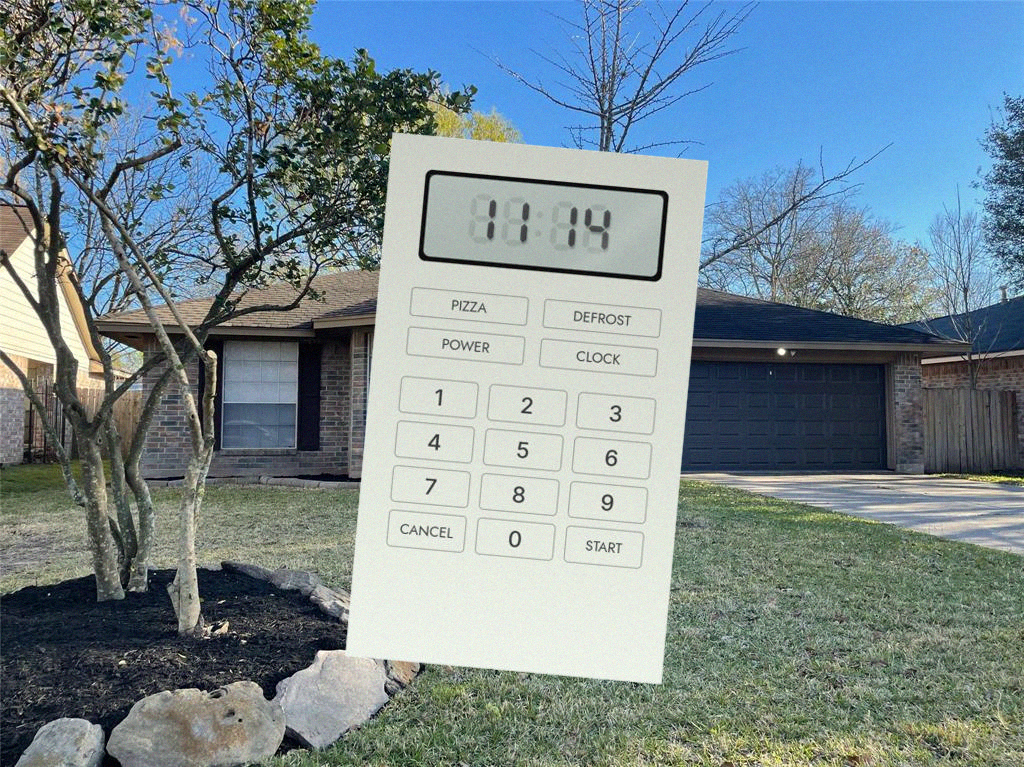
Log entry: 11:14
